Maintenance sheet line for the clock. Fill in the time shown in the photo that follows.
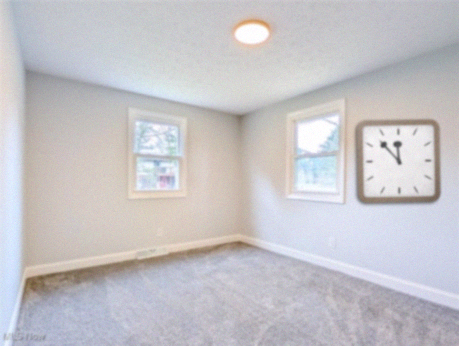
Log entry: 11:53
